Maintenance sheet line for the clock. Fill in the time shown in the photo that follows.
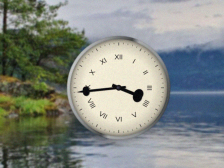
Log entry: 3:44
